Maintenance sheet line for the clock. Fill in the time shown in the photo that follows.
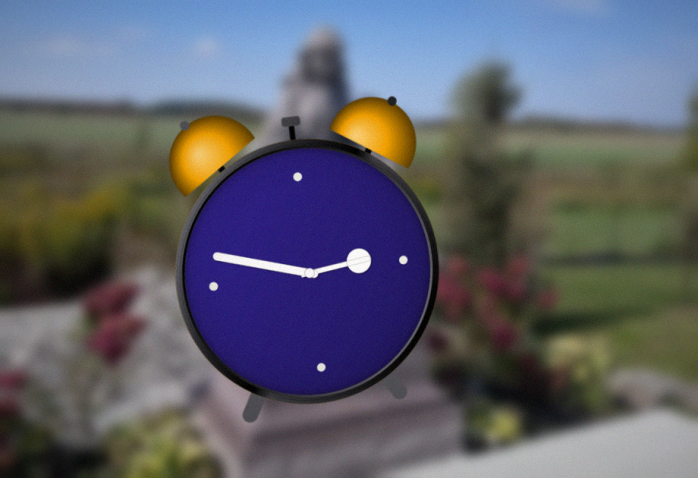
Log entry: 2:48
